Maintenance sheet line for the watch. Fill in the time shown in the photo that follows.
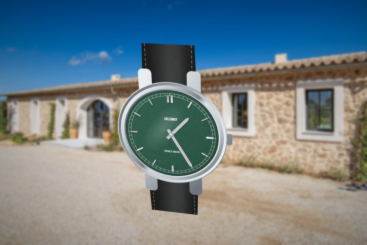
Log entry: 1:25
